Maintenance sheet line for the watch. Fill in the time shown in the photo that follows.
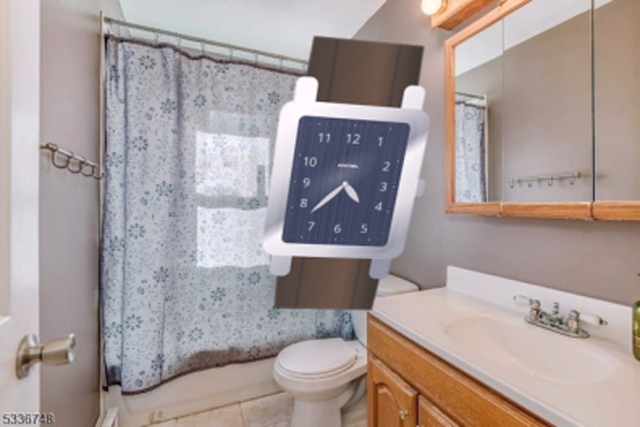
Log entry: 4:37
